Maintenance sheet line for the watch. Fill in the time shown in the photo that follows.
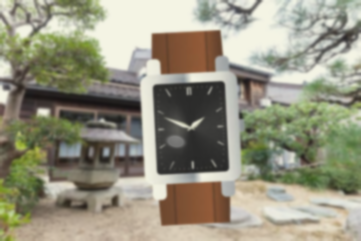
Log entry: 1:49
